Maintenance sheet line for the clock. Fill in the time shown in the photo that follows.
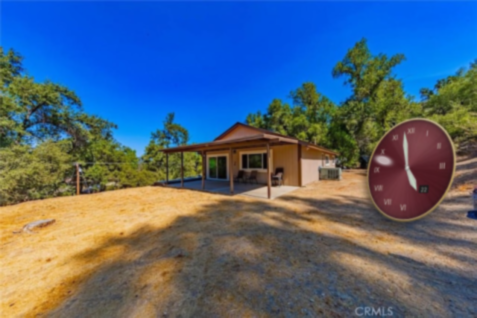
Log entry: 4:58
